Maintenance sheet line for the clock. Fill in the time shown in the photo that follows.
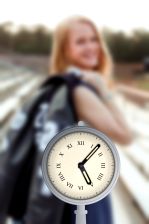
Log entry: 5:07
